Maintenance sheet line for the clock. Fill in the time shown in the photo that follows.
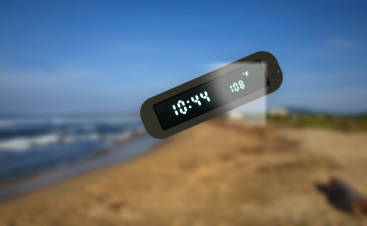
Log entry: 10:44
